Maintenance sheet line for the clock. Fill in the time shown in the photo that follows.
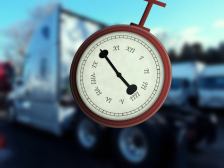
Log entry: 3:50
